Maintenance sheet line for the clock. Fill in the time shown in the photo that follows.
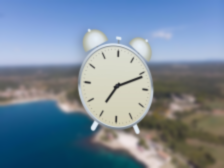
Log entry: 7:11
